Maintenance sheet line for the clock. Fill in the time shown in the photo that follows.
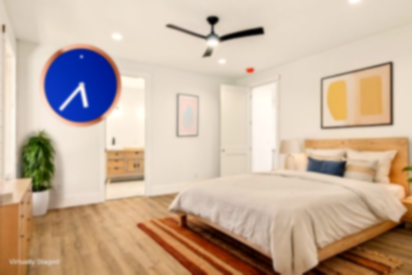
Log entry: 5:37
